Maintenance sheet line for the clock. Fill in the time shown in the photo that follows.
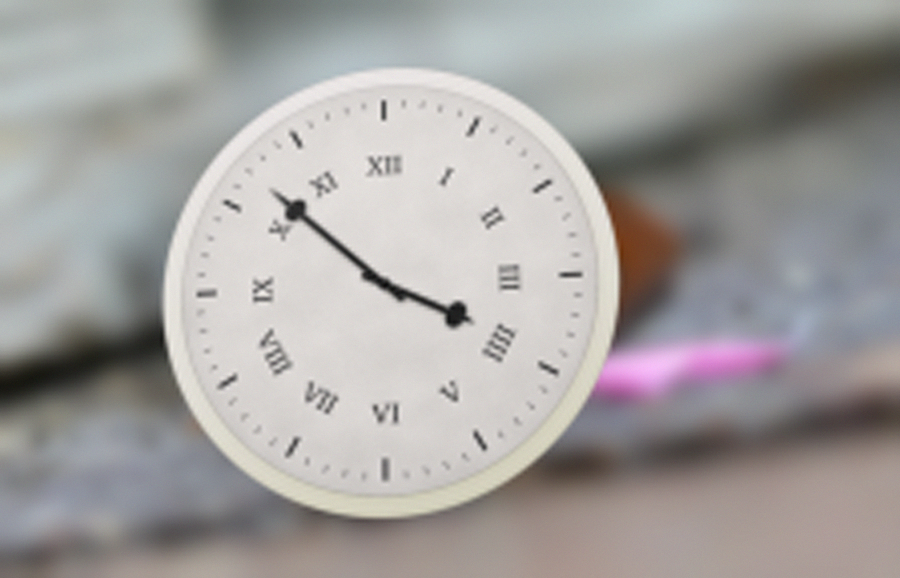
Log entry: 3:52
